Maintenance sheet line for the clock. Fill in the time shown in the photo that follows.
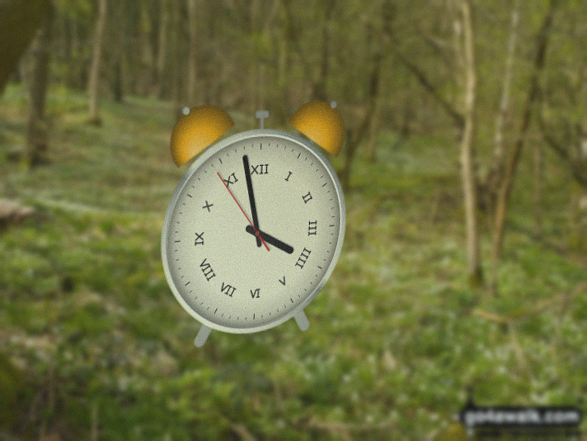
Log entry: 3:57:54
